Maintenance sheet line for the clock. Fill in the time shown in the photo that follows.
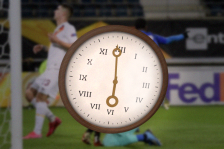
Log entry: 5:59
